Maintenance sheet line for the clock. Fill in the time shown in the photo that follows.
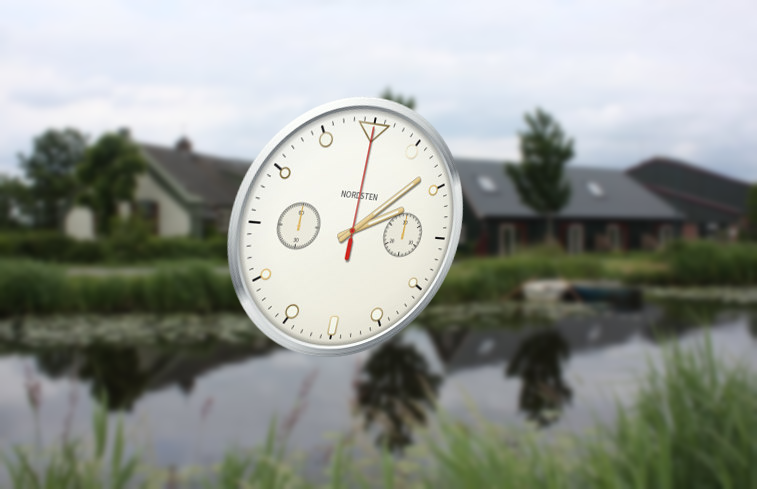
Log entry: 2:08
